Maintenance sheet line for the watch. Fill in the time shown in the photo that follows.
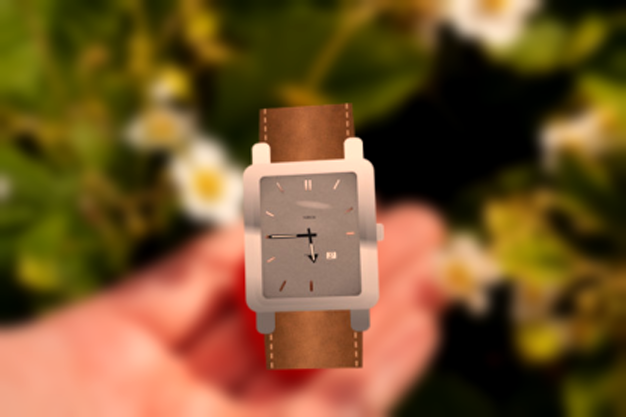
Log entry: 5:45
